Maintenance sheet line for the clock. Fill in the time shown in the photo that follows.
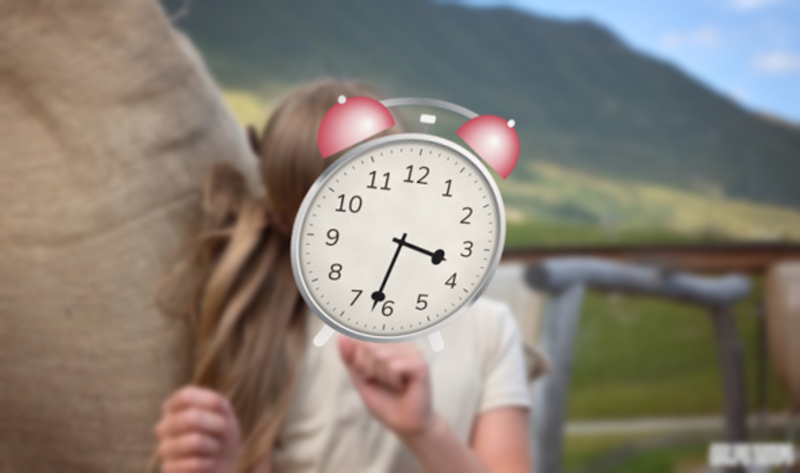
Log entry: 3:32
